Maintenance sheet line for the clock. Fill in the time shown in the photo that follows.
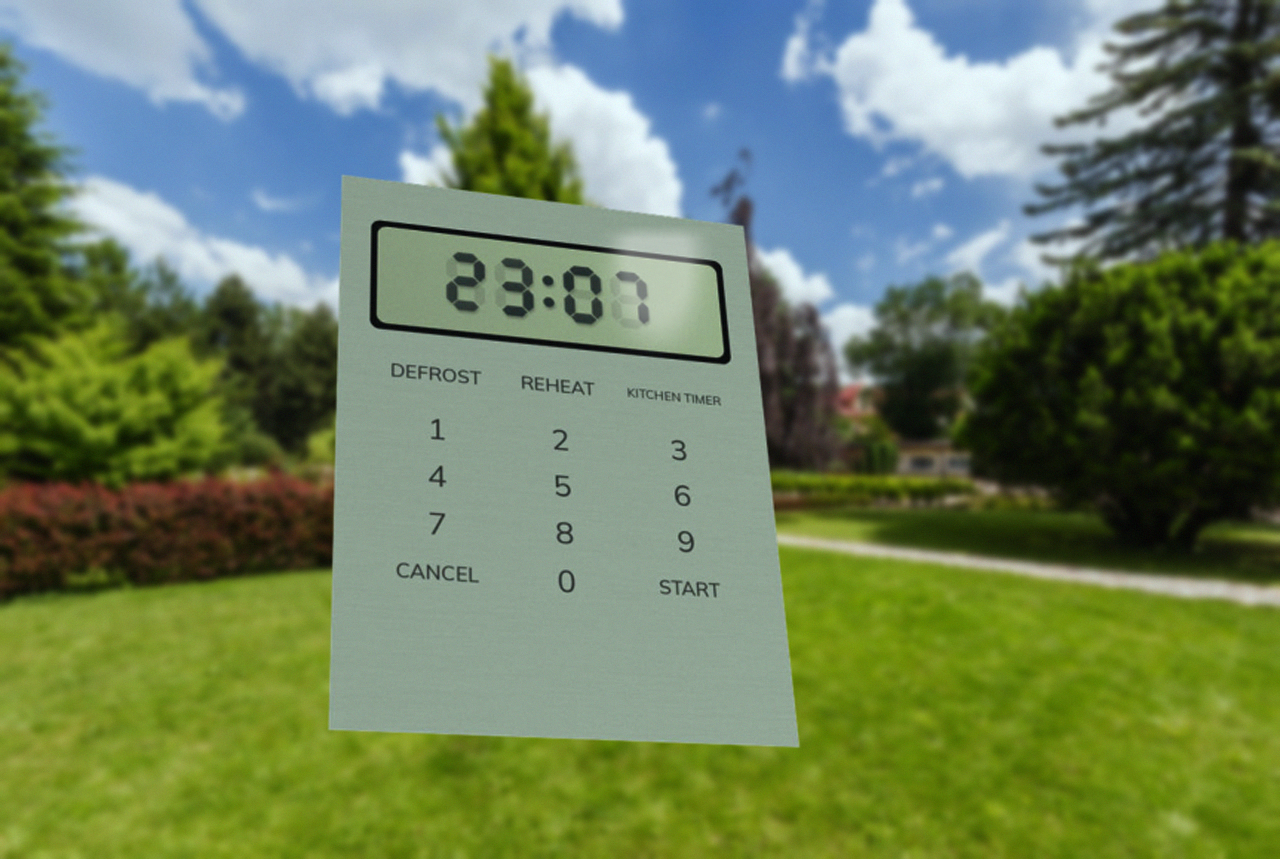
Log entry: 23:07
